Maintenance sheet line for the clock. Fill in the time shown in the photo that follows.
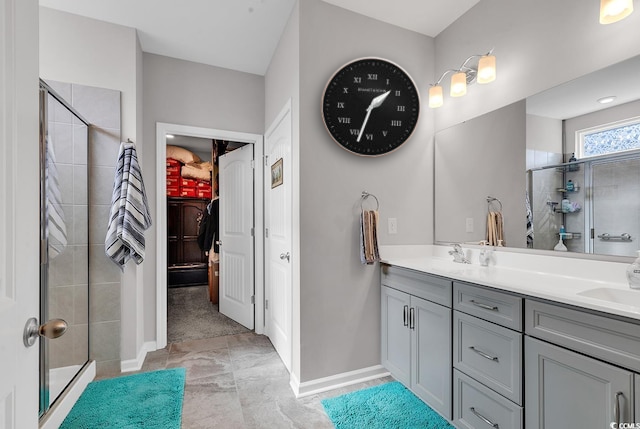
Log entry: 1:33
